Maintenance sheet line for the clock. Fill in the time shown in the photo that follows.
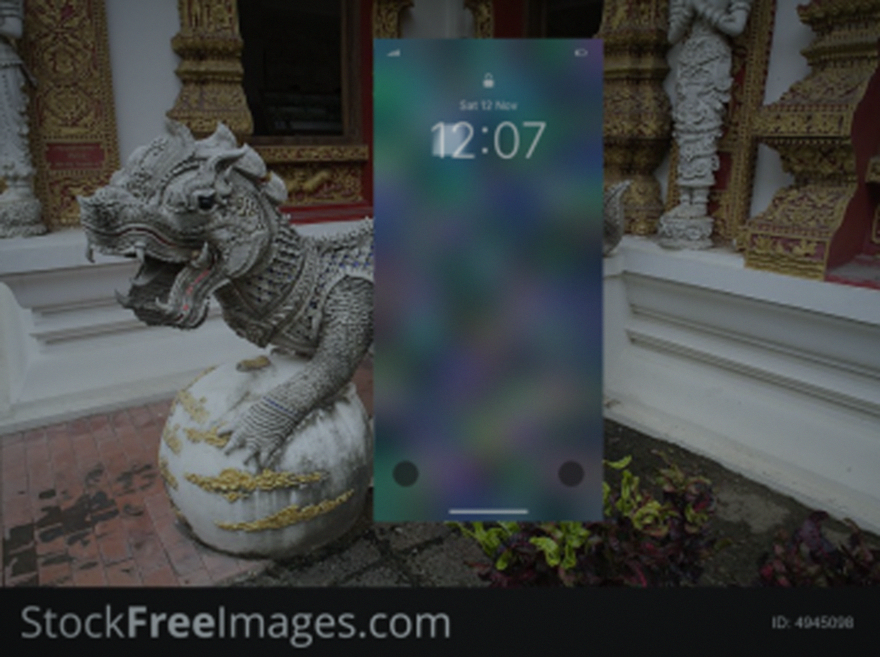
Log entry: 12:07
